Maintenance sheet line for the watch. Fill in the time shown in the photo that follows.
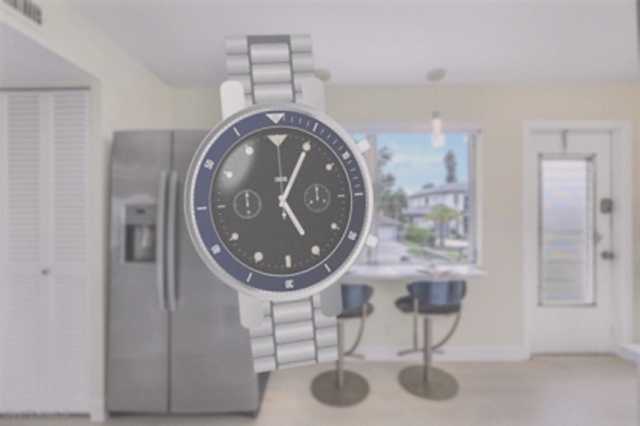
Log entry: 5:05
